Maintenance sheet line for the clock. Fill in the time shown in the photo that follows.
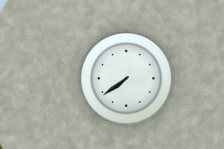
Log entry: 7:39
